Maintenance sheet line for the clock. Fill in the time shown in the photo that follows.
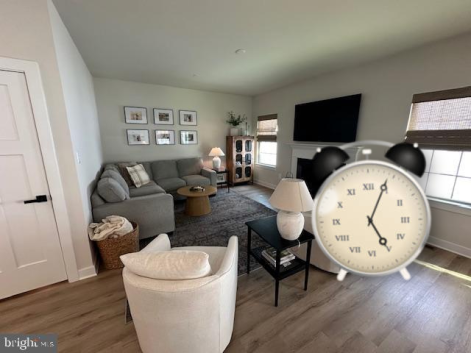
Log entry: 5:04
